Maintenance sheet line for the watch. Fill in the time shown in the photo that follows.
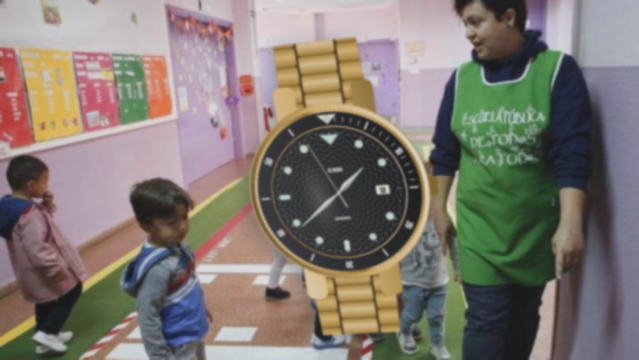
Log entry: 1:38:56
